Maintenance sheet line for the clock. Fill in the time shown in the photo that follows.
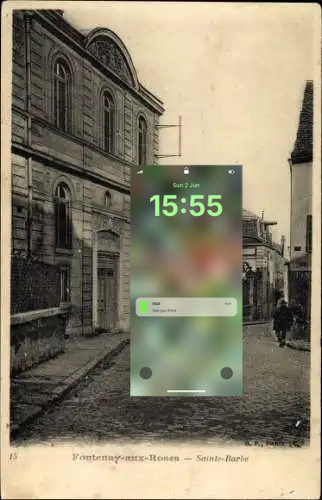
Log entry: 15:55
